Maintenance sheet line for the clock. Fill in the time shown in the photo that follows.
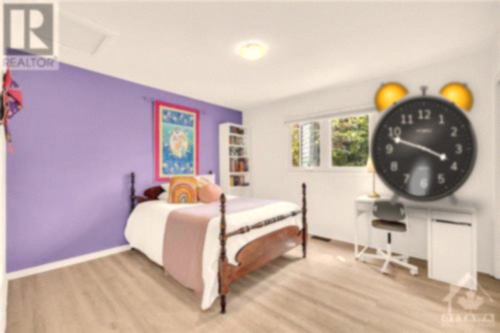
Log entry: 3:48
